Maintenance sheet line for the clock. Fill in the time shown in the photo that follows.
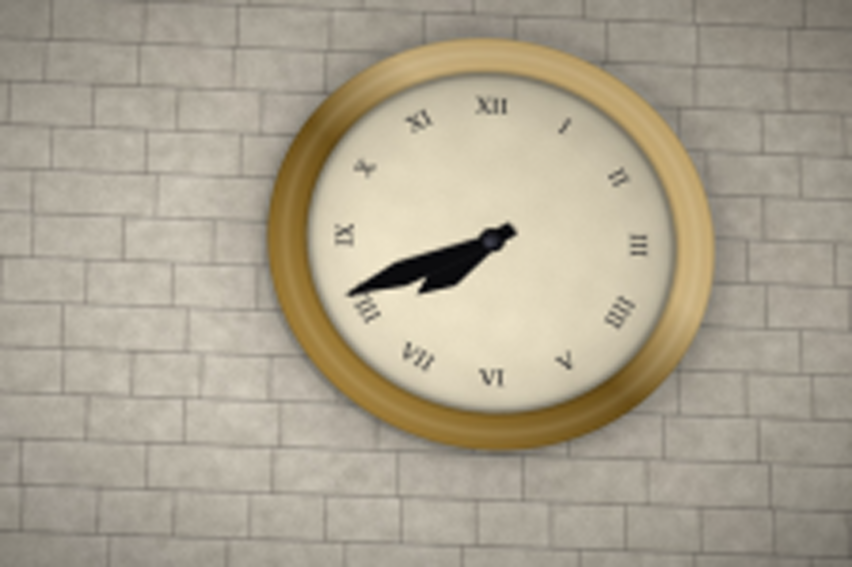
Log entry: 7:41
